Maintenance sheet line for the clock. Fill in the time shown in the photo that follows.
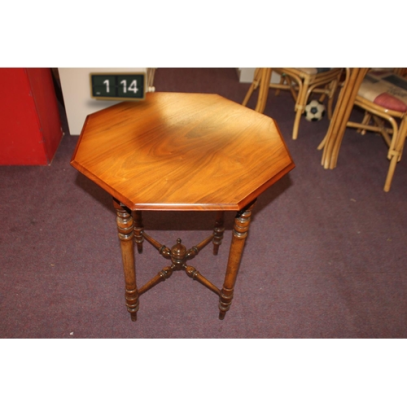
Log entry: 1:14
